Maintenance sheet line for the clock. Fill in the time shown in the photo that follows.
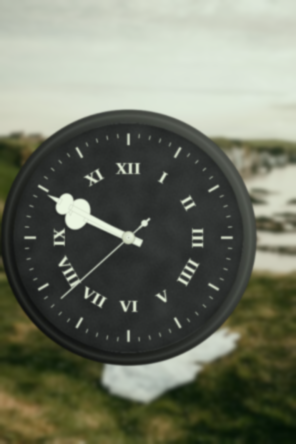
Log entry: 9:49:38
